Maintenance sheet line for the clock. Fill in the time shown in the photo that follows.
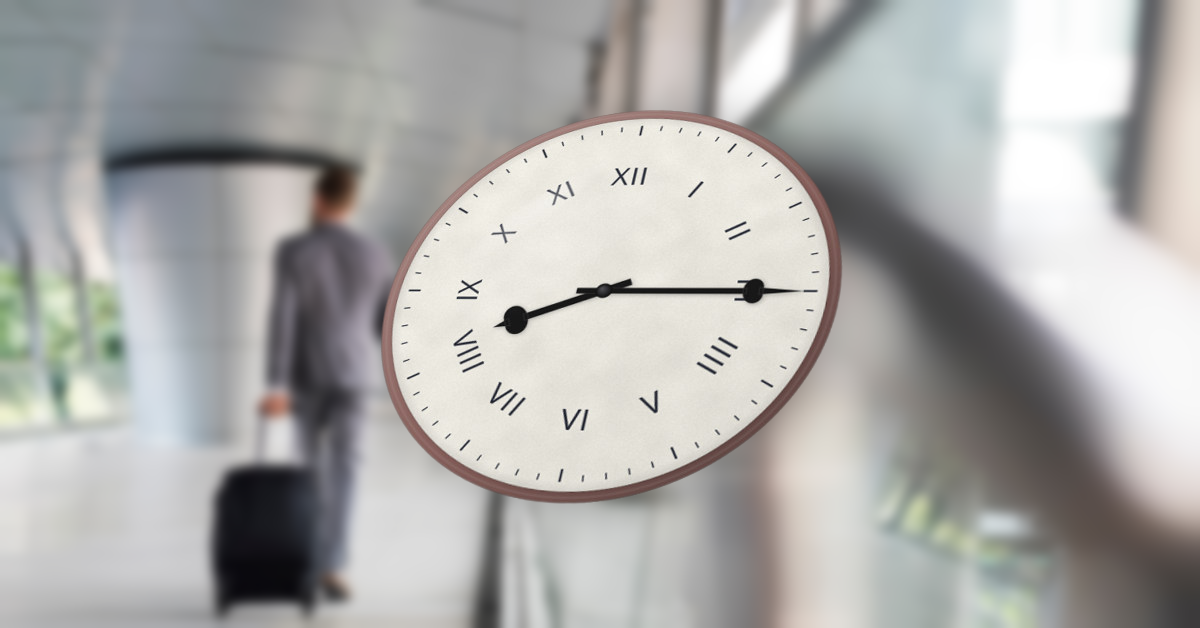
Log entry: 8:15
